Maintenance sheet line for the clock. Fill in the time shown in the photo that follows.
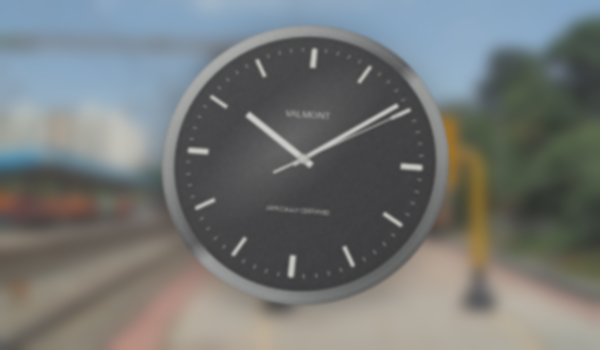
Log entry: 10:09:10
